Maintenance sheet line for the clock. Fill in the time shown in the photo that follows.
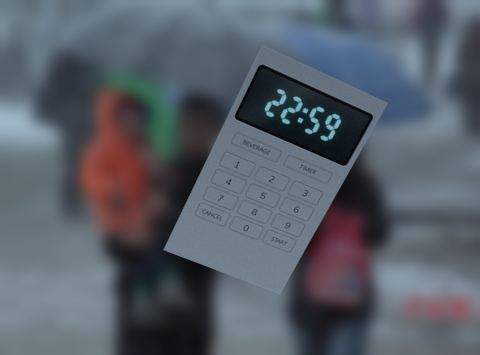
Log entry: 22:59
